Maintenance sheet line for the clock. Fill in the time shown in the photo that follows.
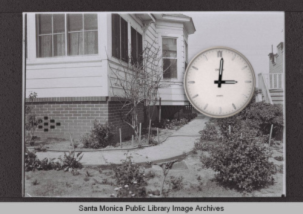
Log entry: 3:01
